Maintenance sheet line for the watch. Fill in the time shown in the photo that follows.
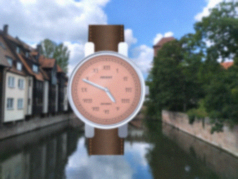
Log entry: 4:49
